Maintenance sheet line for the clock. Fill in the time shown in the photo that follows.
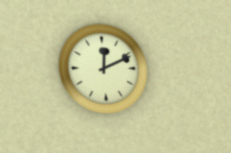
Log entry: 12:11
